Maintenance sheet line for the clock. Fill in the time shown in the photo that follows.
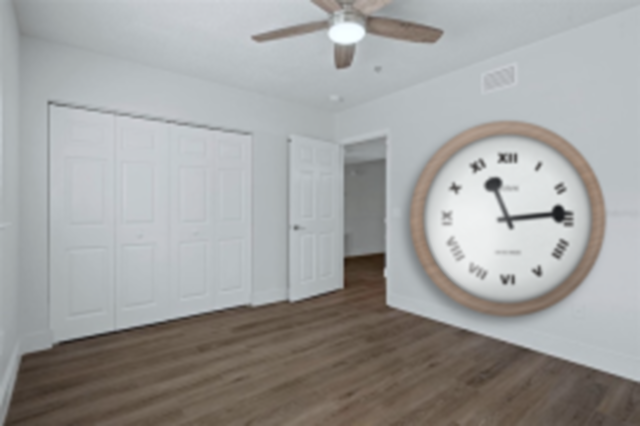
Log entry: 11:14
